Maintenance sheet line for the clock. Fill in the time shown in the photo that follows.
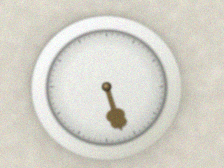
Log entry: 5:27
